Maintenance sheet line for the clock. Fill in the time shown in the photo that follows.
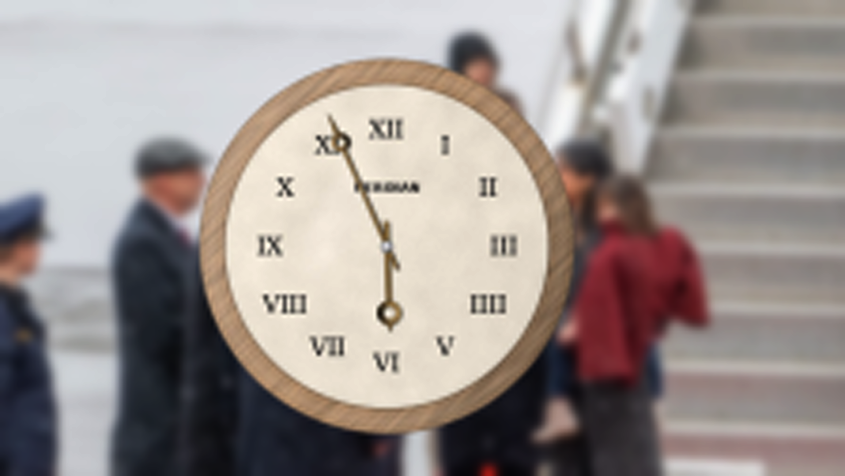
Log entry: 5:56
